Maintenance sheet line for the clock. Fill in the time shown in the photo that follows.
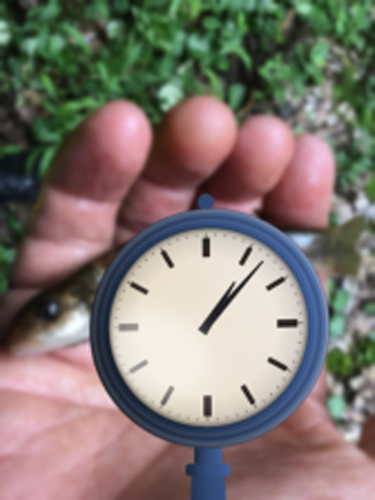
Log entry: 1:07
